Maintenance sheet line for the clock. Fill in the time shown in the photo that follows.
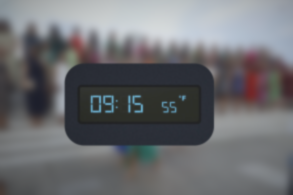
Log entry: 9:15
